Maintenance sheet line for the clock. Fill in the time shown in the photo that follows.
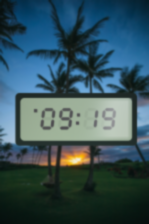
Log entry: 9:19
